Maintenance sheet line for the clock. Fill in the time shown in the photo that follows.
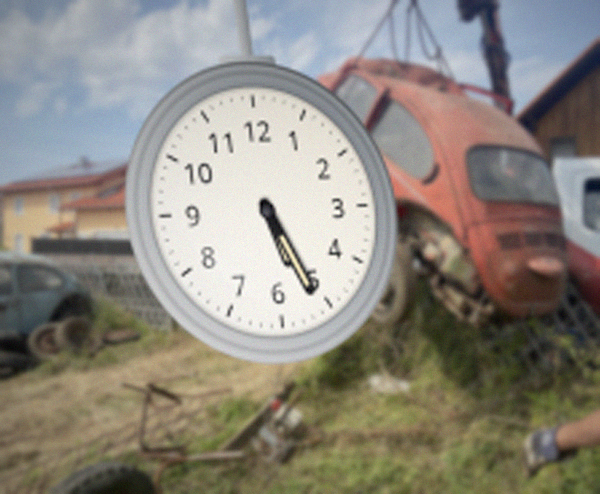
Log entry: 5:26
